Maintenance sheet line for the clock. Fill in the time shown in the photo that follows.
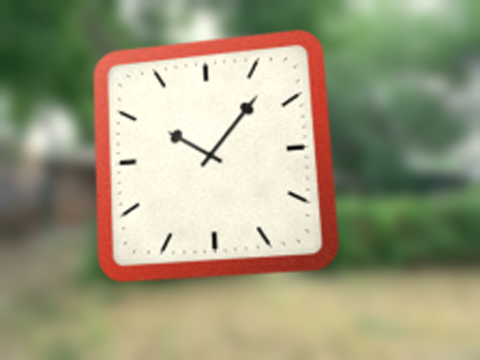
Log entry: 10:07
